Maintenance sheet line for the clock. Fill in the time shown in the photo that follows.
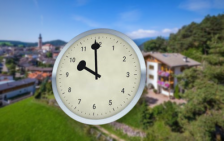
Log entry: 9:59
